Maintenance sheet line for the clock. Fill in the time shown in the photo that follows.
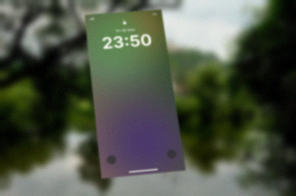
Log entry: 23:50
